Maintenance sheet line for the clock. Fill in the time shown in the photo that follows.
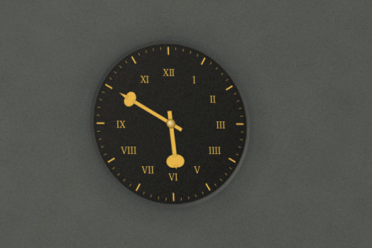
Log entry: 5:50
